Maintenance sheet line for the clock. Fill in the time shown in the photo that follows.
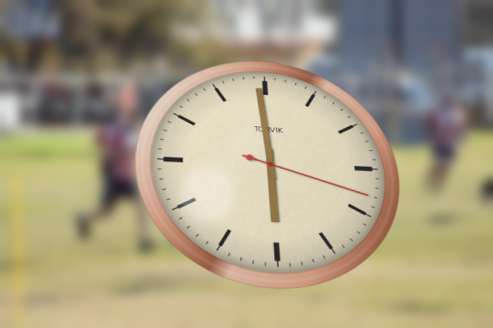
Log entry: 5:59:18
